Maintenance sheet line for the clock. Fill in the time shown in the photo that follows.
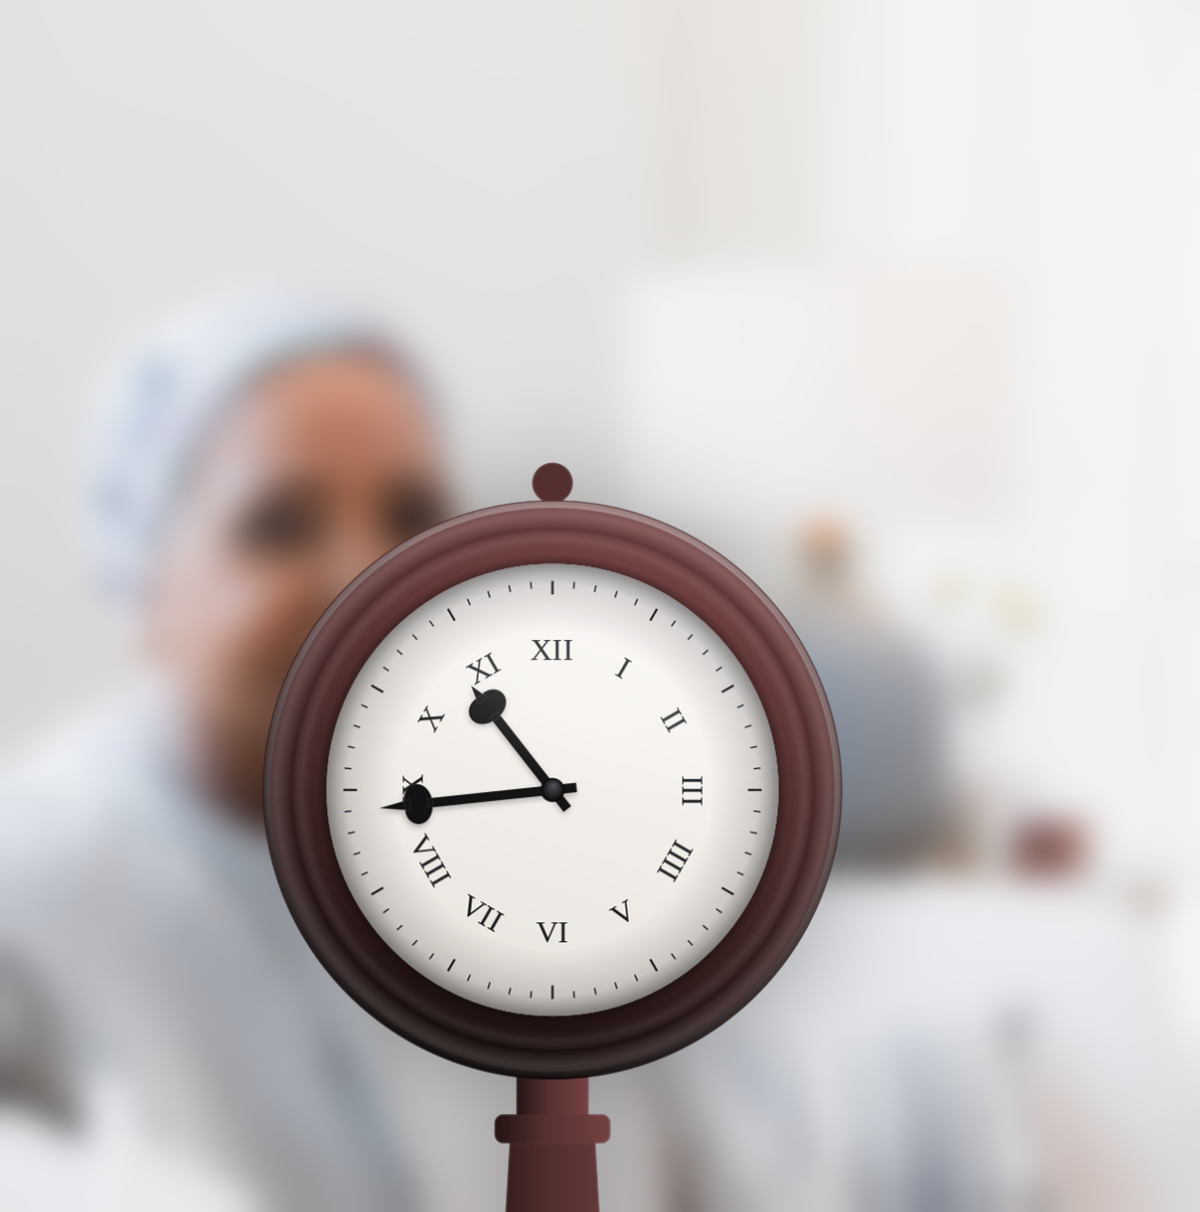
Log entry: 10:44
